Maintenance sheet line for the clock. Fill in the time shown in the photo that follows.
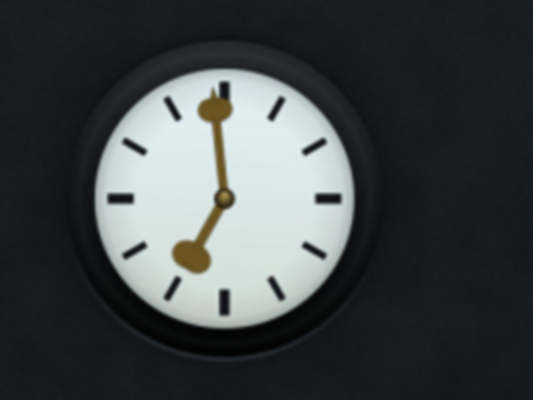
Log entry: 6:59
